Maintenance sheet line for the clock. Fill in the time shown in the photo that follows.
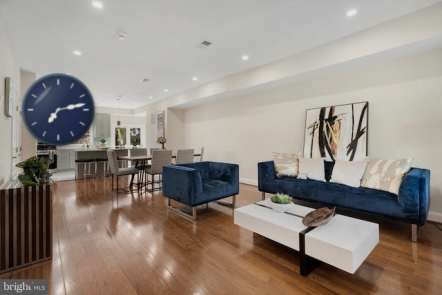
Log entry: 7:13
